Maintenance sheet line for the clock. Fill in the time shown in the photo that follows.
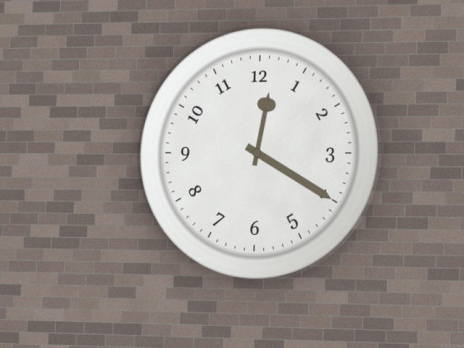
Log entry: 12:20
